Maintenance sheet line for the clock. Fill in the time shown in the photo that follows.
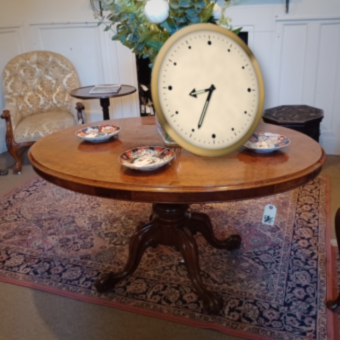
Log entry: 8:34
